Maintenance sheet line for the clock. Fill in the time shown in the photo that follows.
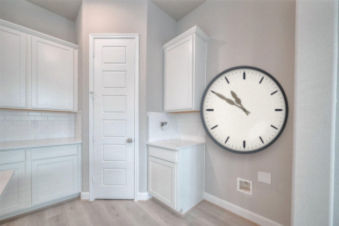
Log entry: 10:50
